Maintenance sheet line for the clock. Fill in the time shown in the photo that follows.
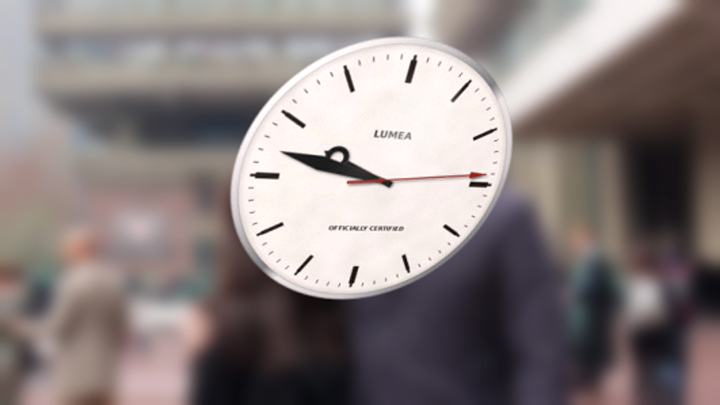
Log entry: 9:47:14
